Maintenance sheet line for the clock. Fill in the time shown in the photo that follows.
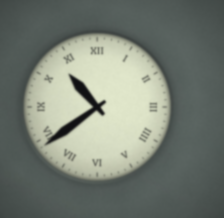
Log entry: 10:39
